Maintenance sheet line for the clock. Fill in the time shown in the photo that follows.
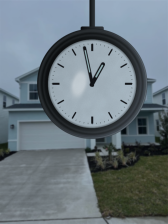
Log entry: 12:58
